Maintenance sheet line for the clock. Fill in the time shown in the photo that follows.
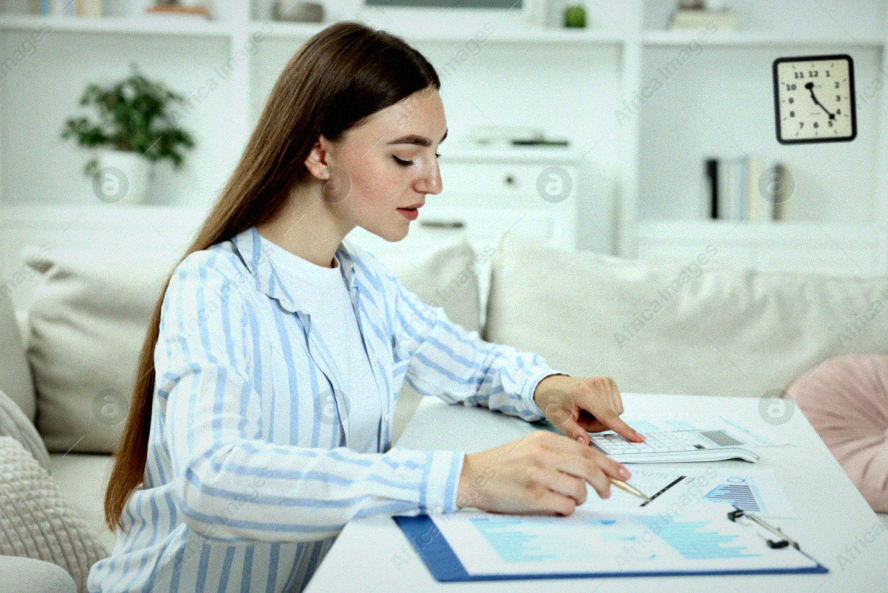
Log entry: 11:23
